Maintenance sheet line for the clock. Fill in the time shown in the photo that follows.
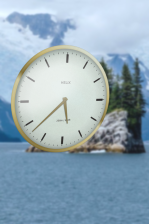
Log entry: 5:38
